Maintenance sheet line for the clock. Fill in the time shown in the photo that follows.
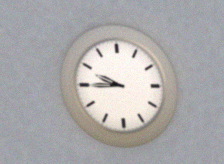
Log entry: 9:45
